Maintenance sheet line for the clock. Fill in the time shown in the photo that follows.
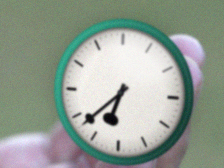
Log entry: 6:38
